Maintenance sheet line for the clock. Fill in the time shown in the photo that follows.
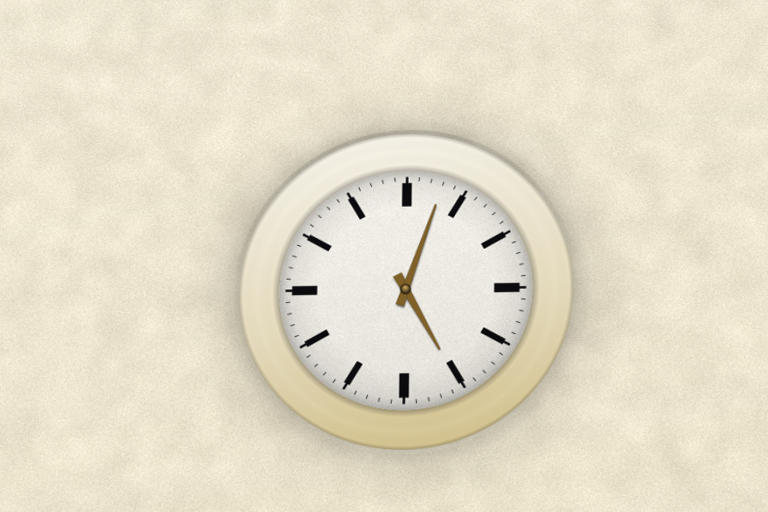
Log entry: 5:03
